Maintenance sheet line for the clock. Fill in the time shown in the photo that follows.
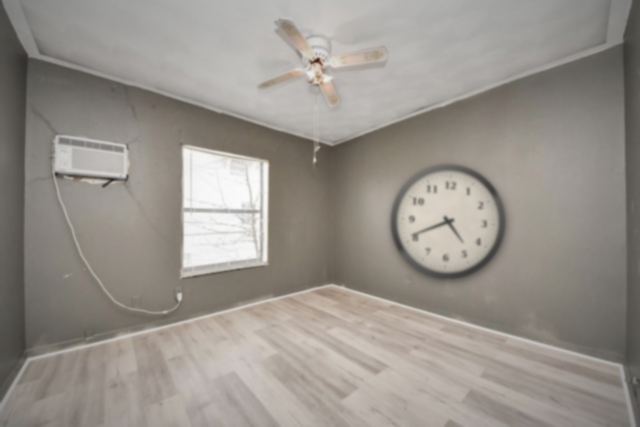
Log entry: 4:41
